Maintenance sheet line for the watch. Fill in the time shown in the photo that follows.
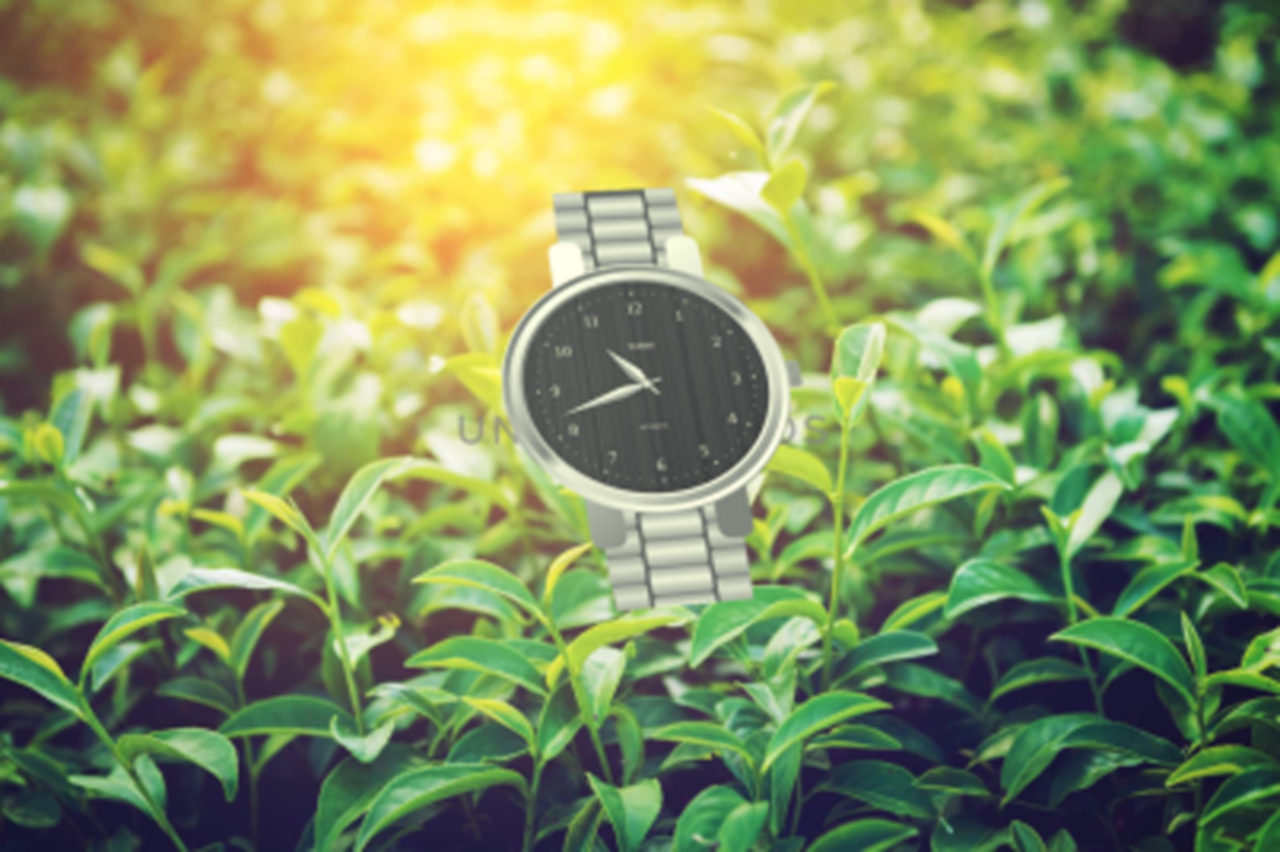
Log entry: 10:42
